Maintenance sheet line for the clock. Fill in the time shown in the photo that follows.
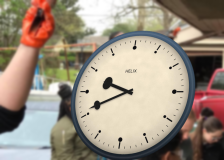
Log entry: 9:41
